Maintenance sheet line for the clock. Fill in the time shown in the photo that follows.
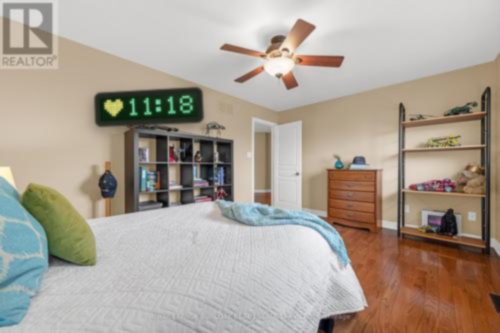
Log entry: 11:18
